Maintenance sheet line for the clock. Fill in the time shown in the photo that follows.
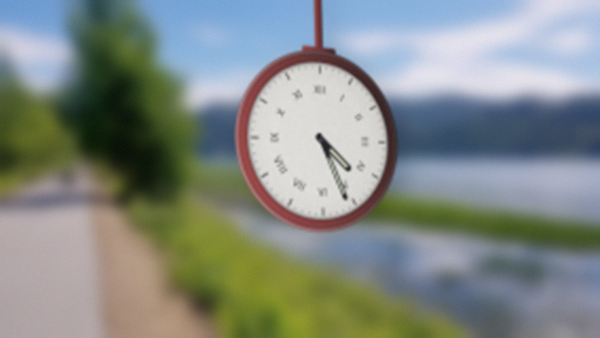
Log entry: 4:26
